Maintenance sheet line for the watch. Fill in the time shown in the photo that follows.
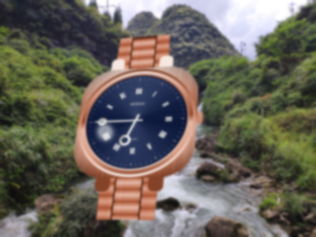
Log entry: 6:45
